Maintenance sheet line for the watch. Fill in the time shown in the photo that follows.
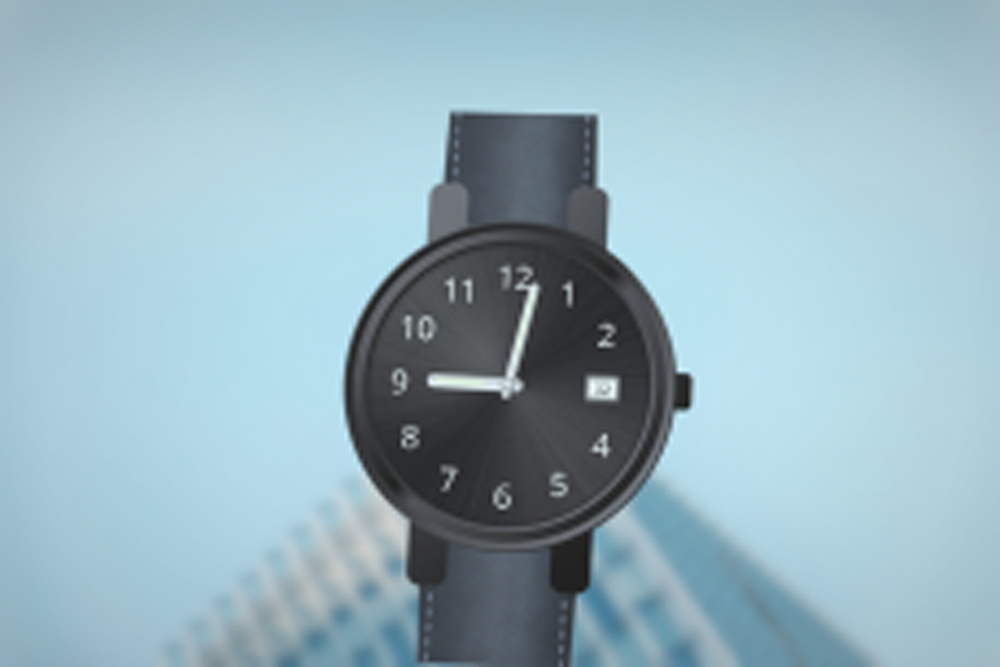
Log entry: 9:02
